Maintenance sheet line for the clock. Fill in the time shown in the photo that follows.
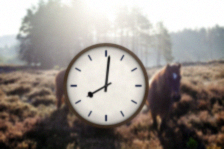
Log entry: 8:01
